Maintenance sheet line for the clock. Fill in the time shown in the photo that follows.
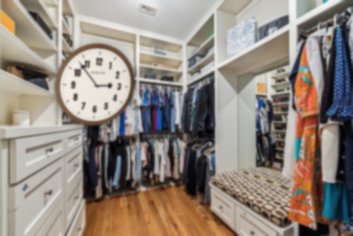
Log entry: 2:53
